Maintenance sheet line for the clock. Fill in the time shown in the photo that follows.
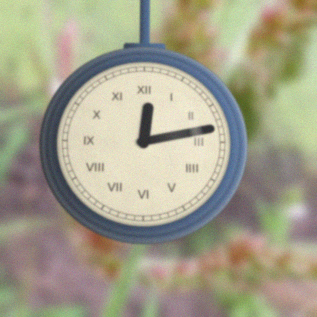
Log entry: 12:13
